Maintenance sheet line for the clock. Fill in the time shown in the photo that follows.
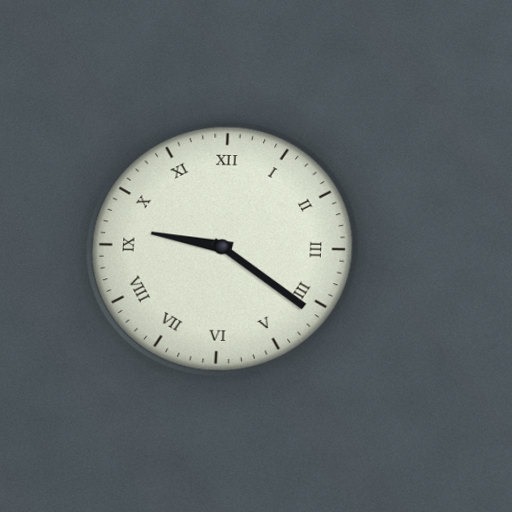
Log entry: 9:21
